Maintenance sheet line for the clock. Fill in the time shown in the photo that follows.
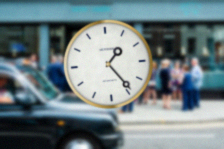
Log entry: 1:24
